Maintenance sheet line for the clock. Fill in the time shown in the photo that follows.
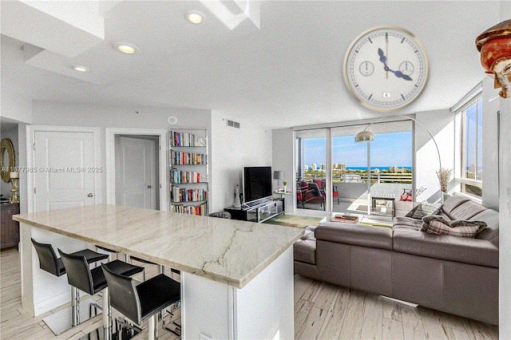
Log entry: 11:19
